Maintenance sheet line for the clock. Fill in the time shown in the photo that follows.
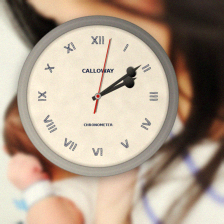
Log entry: 2:09:02
